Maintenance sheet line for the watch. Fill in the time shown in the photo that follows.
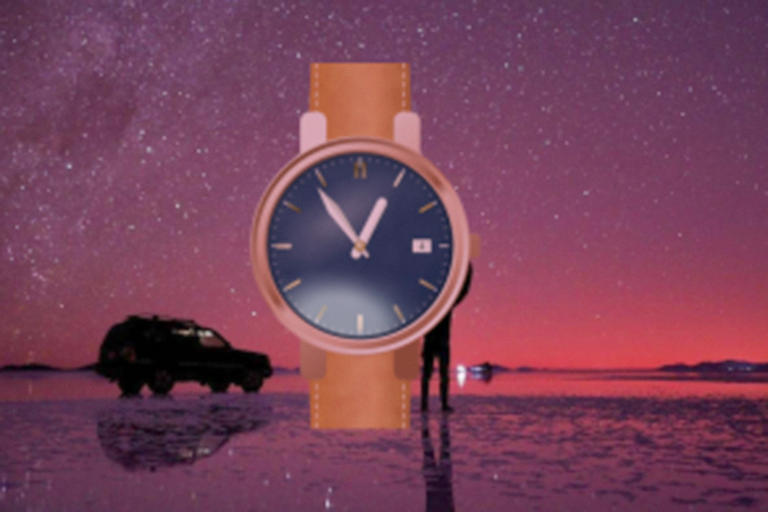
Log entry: 12:54
